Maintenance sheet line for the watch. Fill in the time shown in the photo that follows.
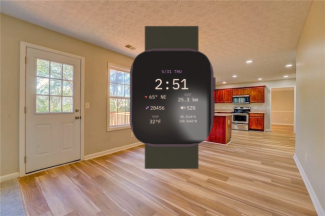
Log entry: 2:51
